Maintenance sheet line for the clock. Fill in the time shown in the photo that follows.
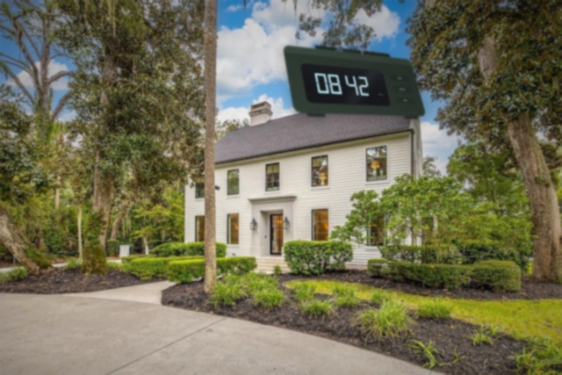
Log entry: 8:42
